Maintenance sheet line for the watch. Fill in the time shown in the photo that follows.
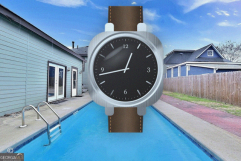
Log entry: 12:43
